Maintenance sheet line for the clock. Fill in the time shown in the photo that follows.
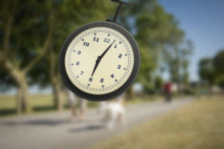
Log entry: 6:03
